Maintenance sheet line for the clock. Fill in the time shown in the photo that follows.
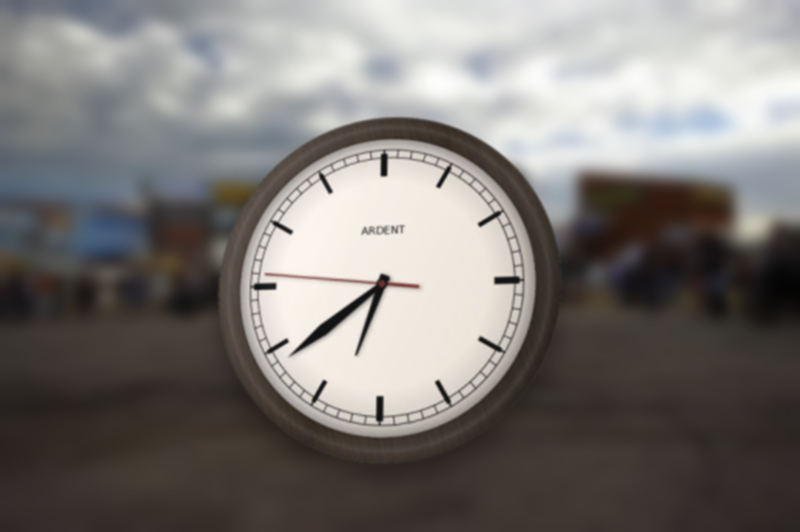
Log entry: 6:38:46
